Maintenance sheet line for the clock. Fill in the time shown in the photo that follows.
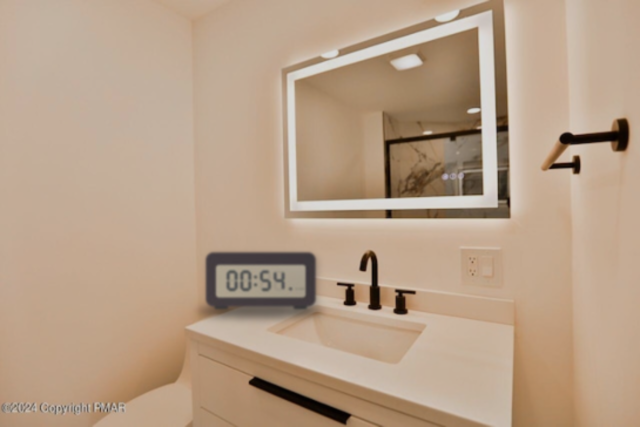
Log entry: 0:54
